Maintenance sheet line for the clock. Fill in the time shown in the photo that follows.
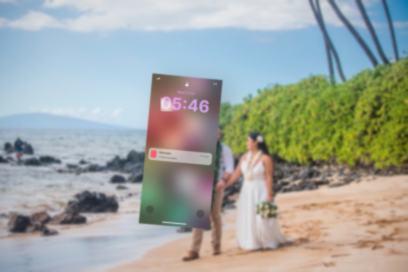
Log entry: 5:46
